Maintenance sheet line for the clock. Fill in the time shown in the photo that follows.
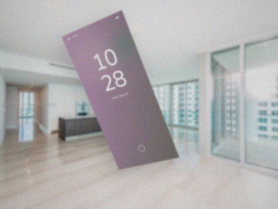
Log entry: 10:28
